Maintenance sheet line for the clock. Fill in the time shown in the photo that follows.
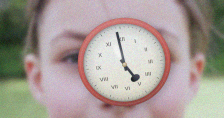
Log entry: 4:59
